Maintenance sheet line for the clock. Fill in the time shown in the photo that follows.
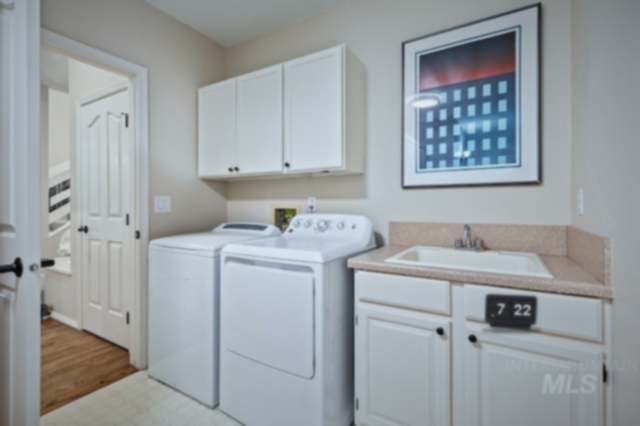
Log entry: 7:22
